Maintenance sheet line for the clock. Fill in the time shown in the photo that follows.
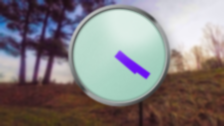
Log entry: 4:21
